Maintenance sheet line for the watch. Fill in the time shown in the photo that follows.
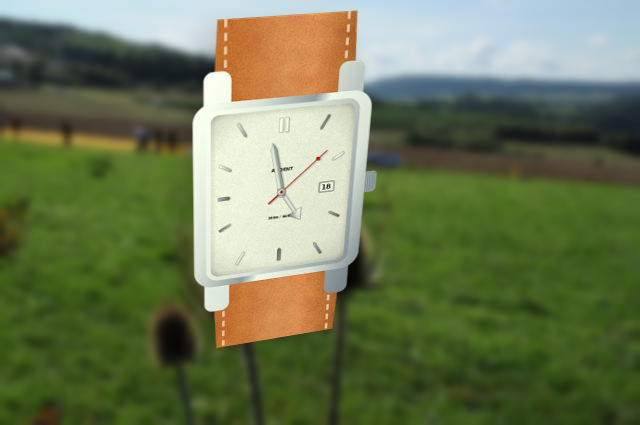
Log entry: 4:58:08
